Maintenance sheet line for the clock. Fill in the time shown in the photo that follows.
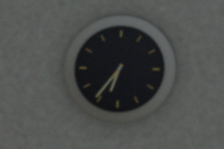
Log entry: 6:36
